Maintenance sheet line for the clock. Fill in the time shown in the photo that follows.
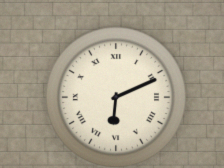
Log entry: 6:11
